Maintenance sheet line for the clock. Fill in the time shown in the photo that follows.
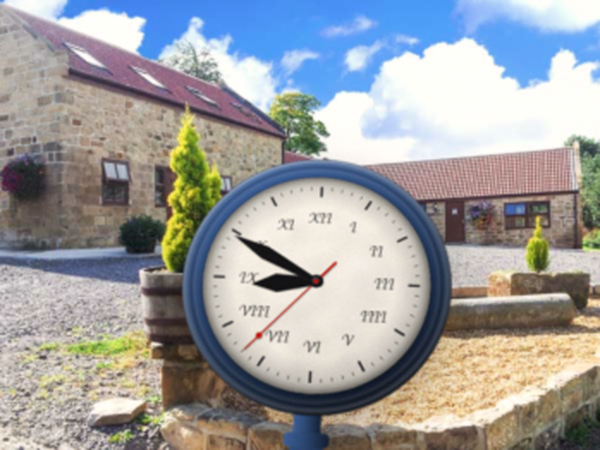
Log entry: 8:49:37
